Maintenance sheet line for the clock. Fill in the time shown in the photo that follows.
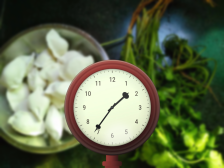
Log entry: 1:36
